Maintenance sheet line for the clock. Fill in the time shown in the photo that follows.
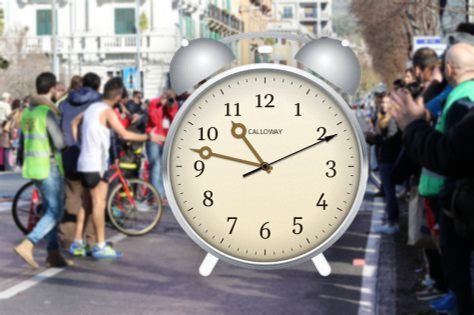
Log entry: 10:47:11
